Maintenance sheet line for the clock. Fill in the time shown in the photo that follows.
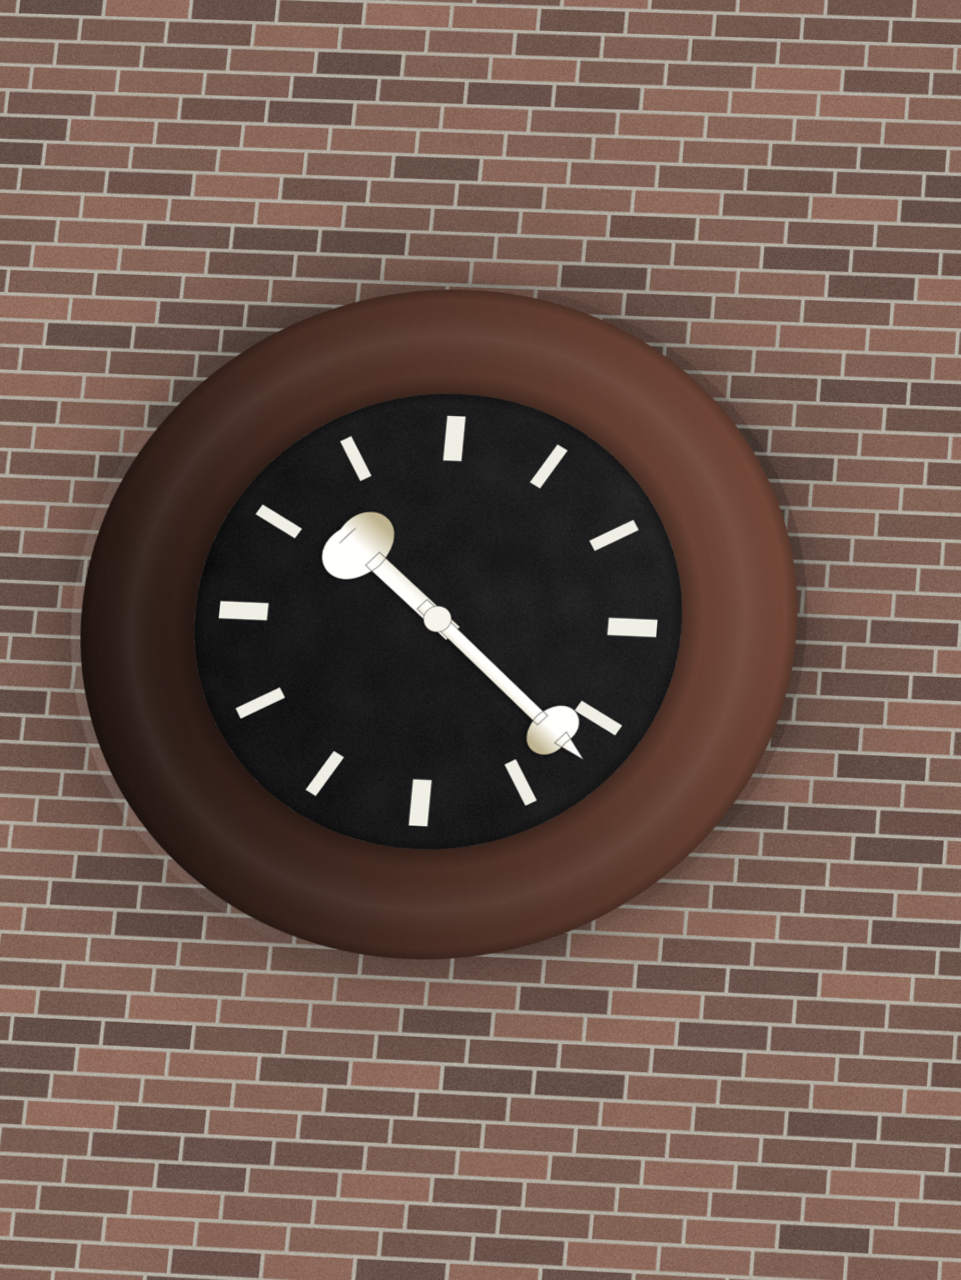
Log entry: 10:22
